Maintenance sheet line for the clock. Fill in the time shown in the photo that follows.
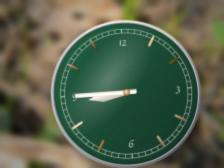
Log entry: 8:45
